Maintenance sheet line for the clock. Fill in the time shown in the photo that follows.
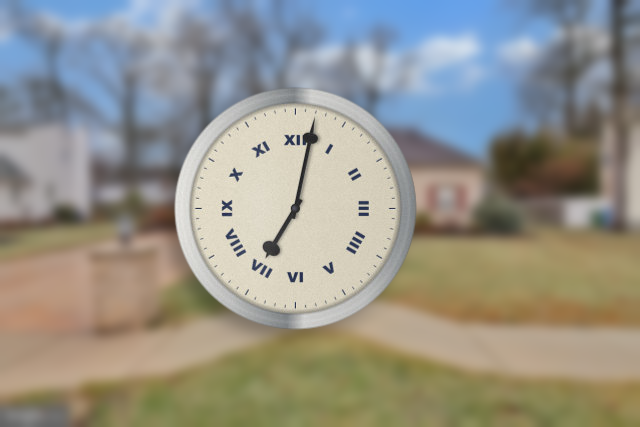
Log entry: 7:02
